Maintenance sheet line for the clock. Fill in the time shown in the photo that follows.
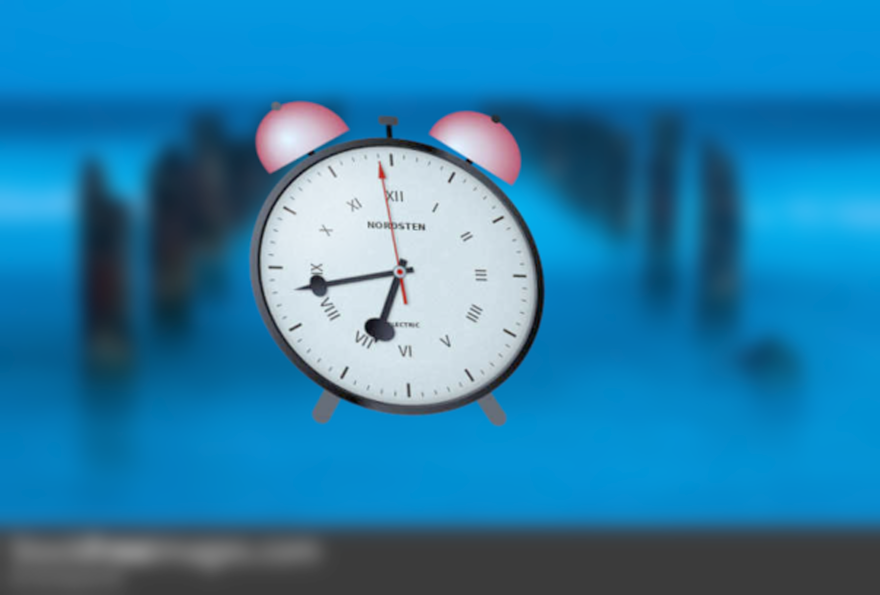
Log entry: 6:42:59
